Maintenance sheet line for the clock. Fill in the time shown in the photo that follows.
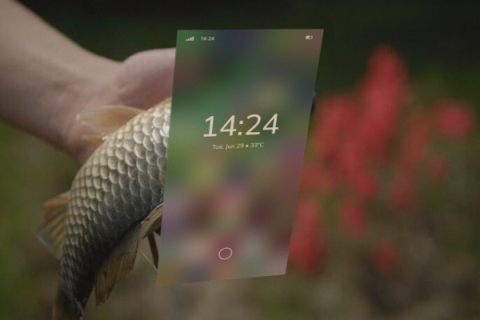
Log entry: 14:24
